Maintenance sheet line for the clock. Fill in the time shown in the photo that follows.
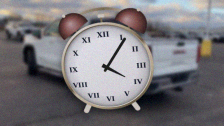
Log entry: 4:06
